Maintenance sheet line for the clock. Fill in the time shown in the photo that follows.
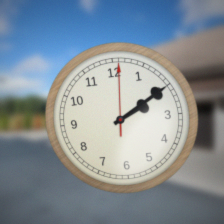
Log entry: 2:10:01
